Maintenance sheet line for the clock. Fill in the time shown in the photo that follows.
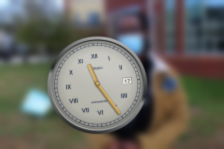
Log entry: 11:25
